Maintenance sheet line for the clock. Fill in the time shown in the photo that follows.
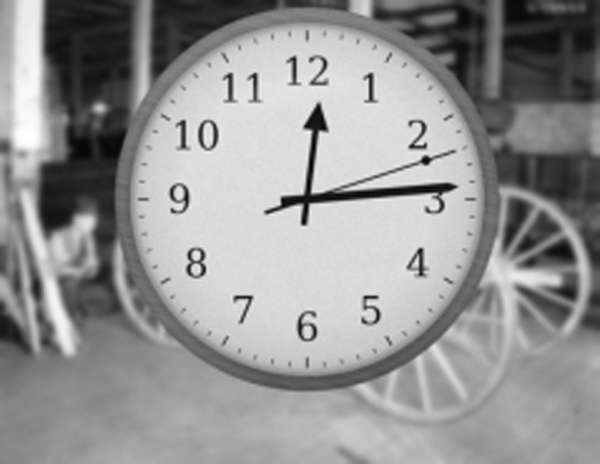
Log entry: 12:14:12
